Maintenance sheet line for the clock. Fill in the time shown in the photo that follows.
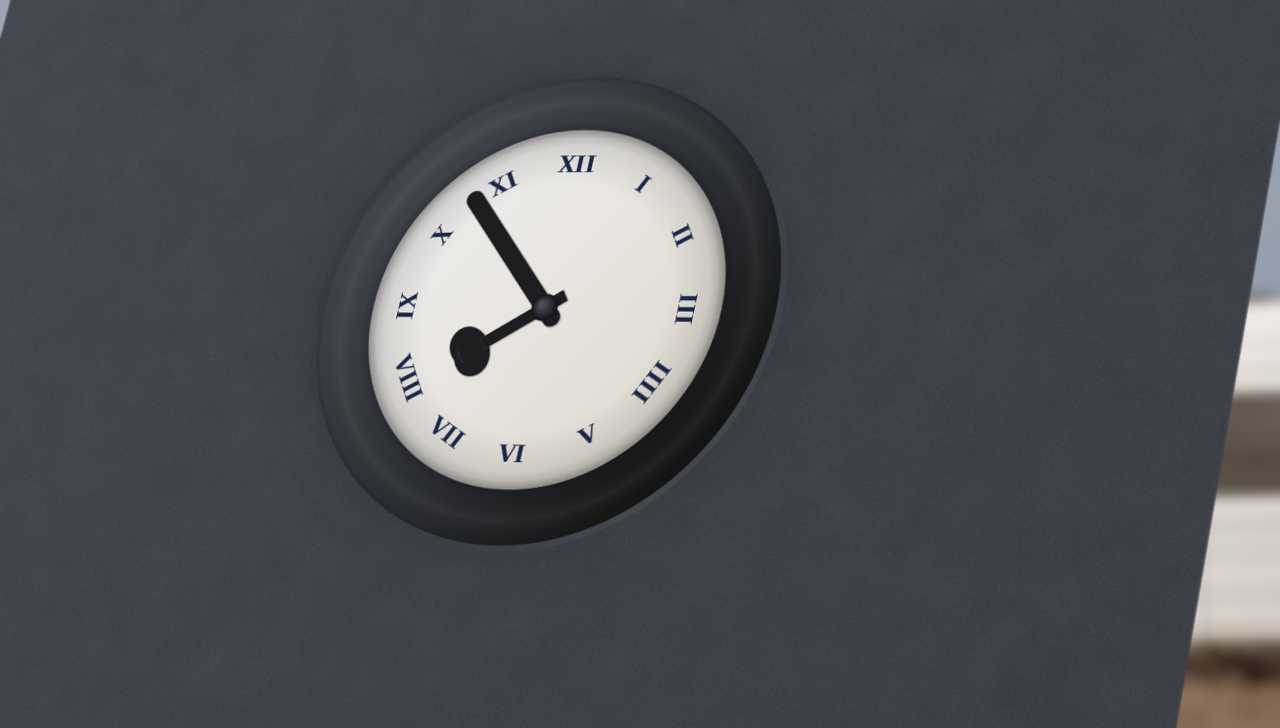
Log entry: 7:53
